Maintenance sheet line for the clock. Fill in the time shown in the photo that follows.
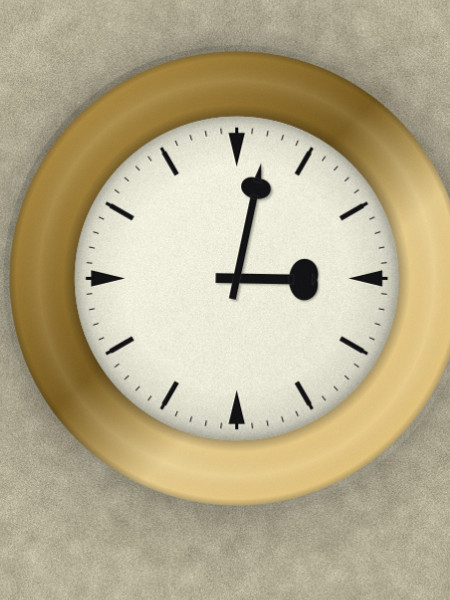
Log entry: 3:02
